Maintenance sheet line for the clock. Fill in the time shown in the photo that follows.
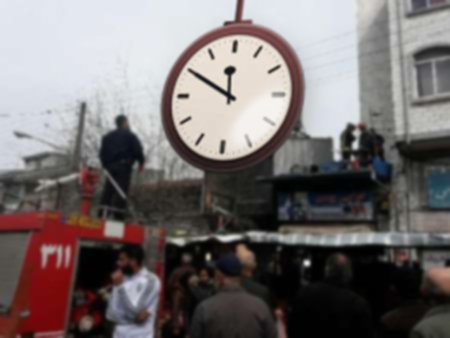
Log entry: 11:50
